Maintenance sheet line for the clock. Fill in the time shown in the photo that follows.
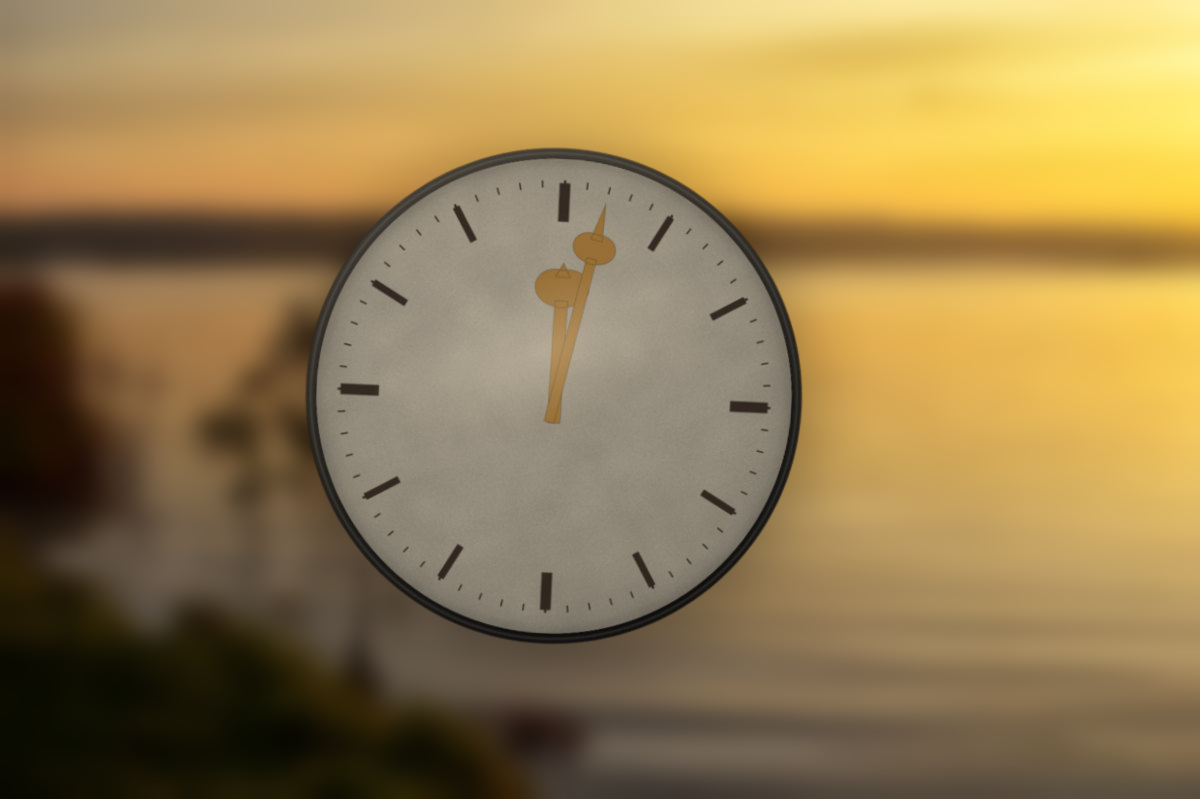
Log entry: 12:02
